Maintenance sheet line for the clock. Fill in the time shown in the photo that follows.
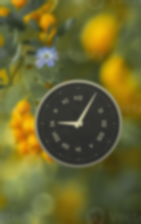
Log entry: 9:05
